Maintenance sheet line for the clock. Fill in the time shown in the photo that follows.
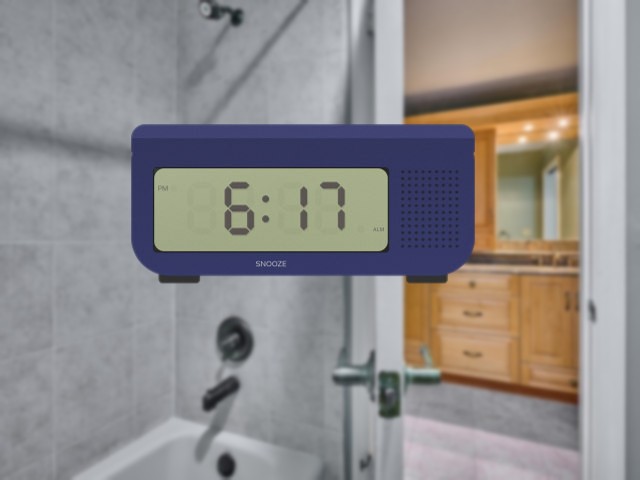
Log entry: 6:17
